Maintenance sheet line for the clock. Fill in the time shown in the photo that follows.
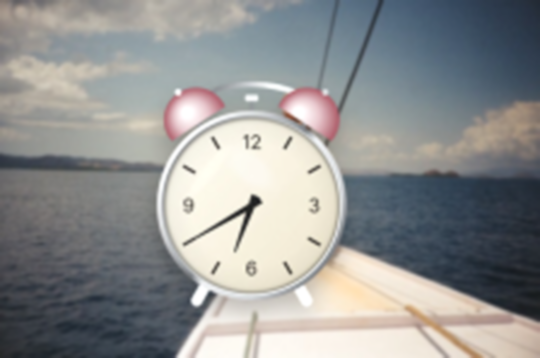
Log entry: 6:40
